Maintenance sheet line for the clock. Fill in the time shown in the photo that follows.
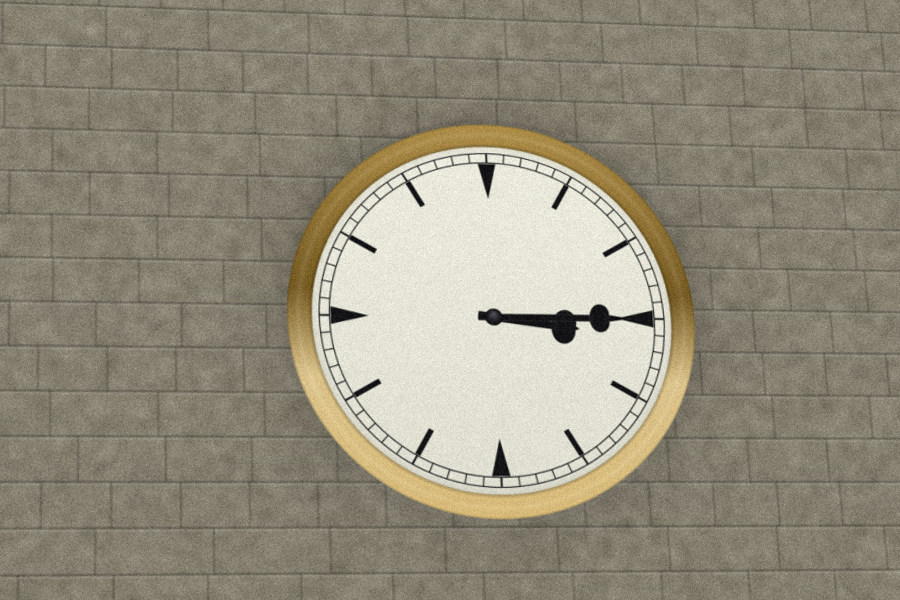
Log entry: 3:15
